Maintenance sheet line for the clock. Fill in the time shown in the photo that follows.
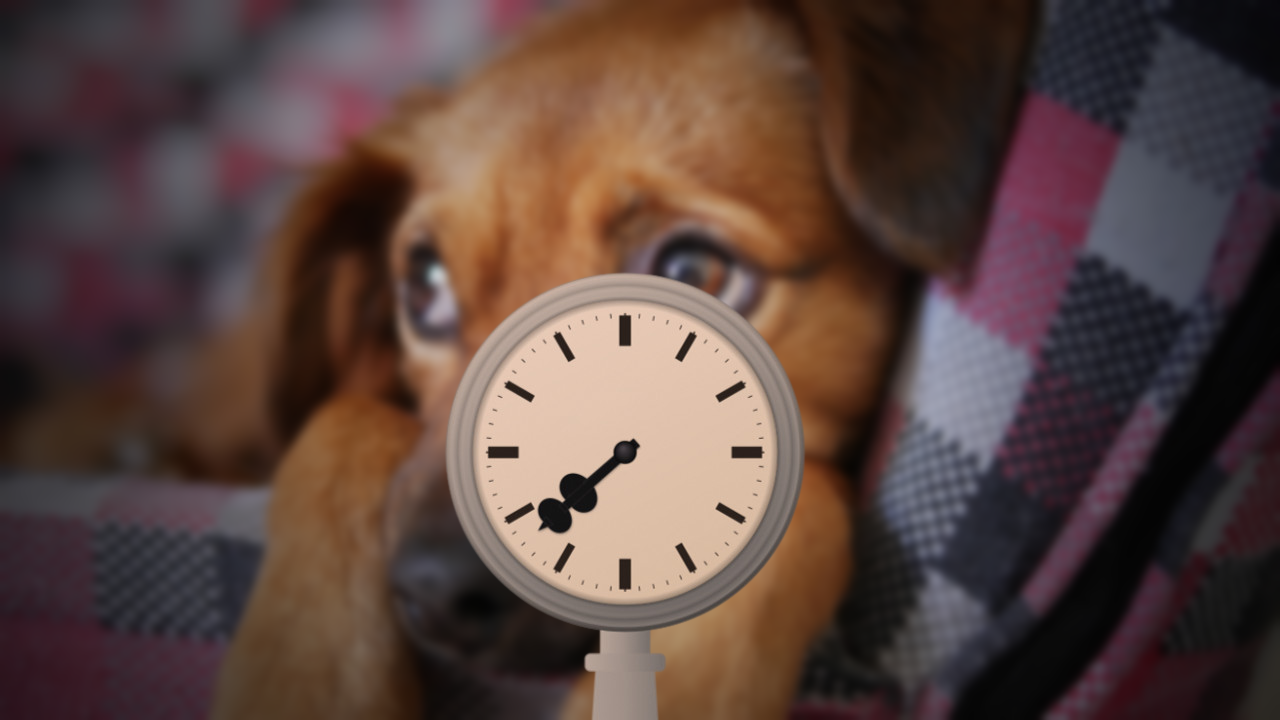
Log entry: 7:38
